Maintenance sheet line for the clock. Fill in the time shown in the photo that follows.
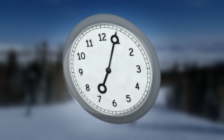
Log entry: 7:04
